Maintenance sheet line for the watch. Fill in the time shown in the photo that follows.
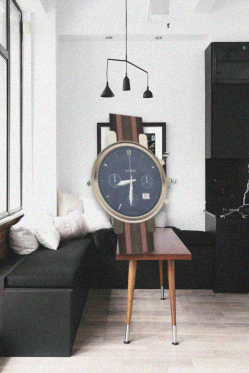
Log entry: 8:31
